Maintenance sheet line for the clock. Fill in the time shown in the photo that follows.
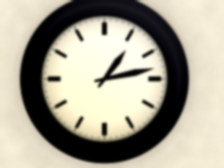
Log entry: 1:13
